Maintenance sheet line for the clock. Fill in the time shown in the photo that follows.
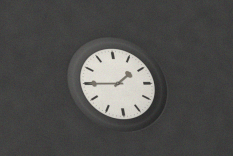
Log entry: 1:45
